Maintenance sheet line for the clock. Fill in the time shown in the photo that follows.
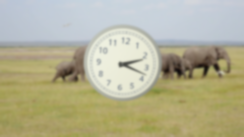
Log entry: 2:18
